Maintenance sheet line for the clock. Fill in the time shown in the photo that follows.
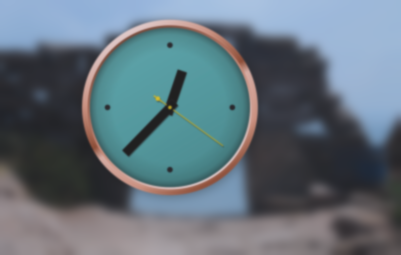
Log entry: 12:37:21
